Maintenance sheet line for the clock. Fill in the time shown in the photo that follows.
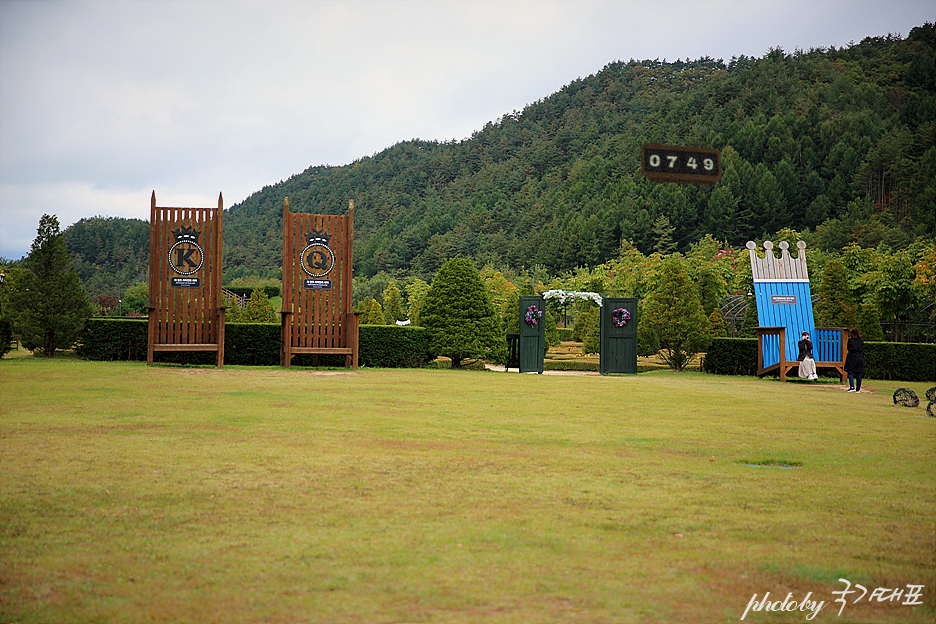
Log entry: 7:49
